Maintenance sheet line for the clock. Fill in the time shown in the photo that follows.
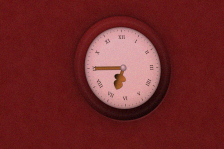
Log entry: 6:45
